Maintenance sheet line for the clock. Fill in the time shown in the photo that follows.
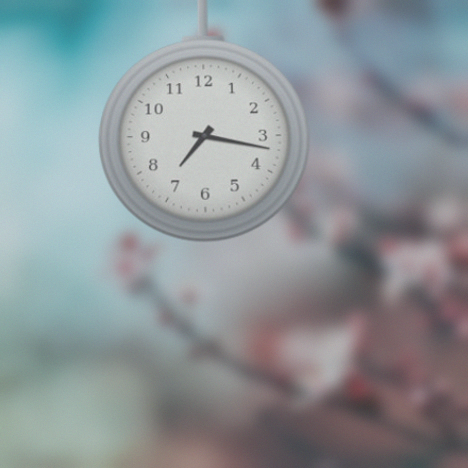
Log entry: 7:17
